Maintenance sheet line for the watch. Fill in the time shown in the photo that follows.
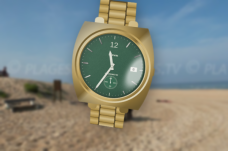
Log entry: 11:35
